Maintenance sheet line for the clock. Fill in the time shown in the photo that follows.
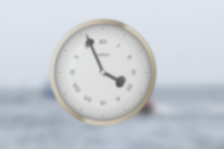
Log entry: 3:56
